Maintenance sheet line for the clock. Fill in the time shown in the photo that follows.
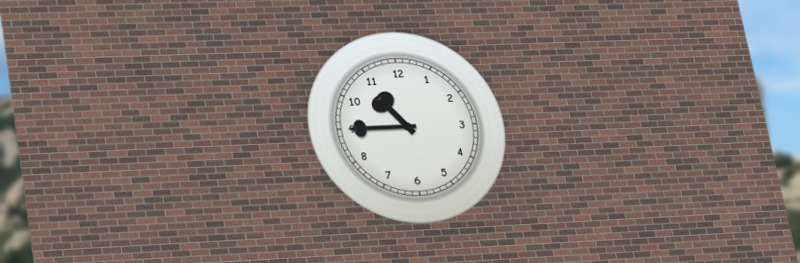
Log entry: 10:45
